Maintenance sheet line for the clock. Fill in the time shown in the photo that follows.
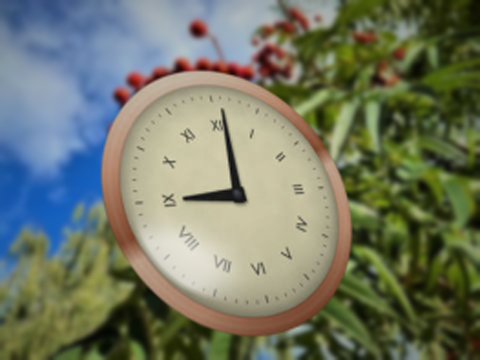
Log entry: 9:01
